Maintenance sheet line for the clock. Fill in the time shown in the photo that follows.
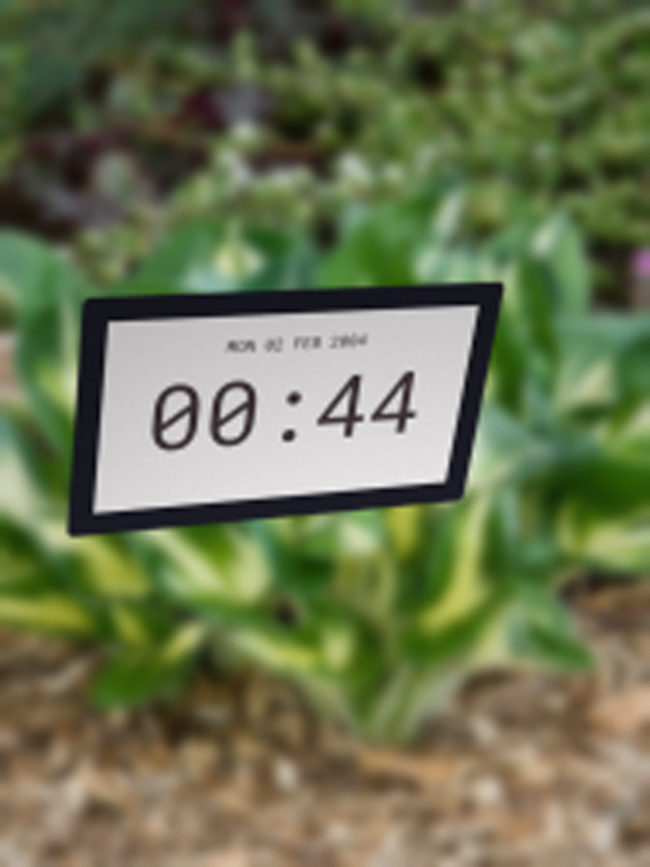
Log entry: 0:44
